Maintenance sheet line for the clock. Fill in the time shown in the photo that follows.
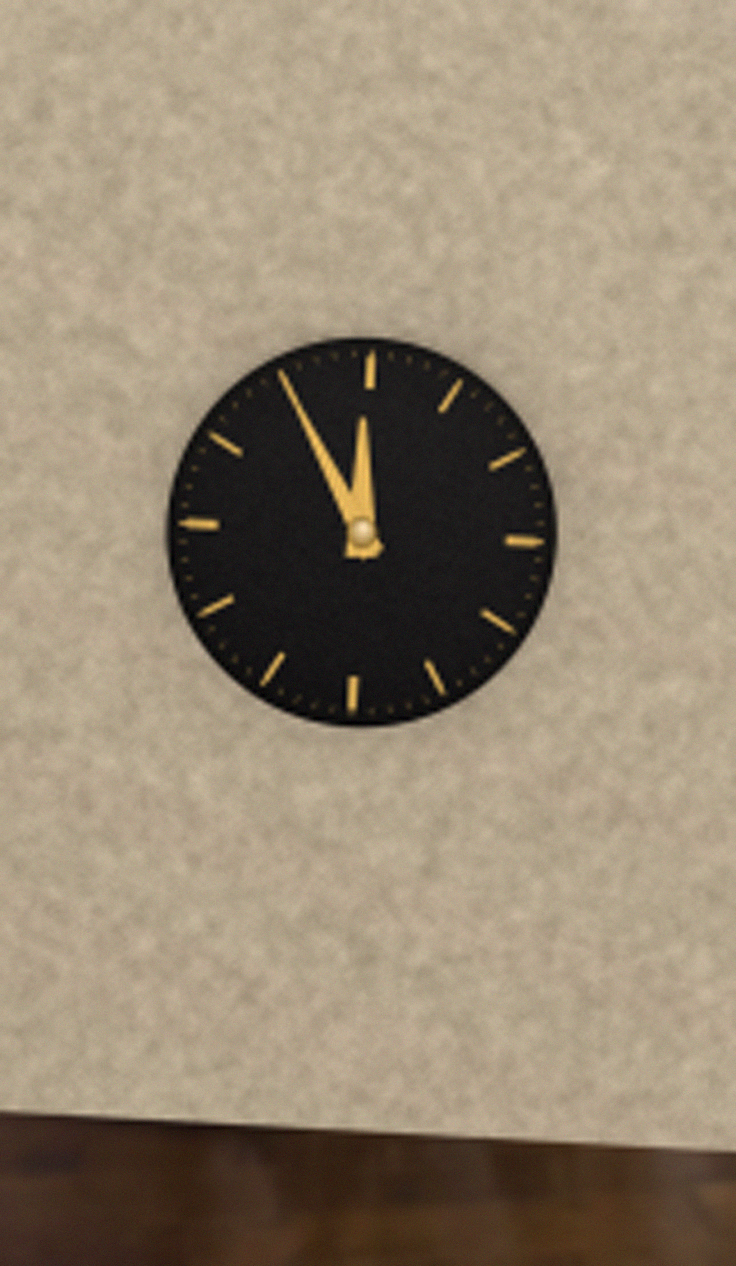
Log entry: 11:55
